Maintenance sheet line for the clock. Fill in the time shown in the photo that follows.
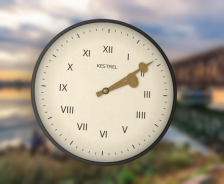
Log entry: 2:09
